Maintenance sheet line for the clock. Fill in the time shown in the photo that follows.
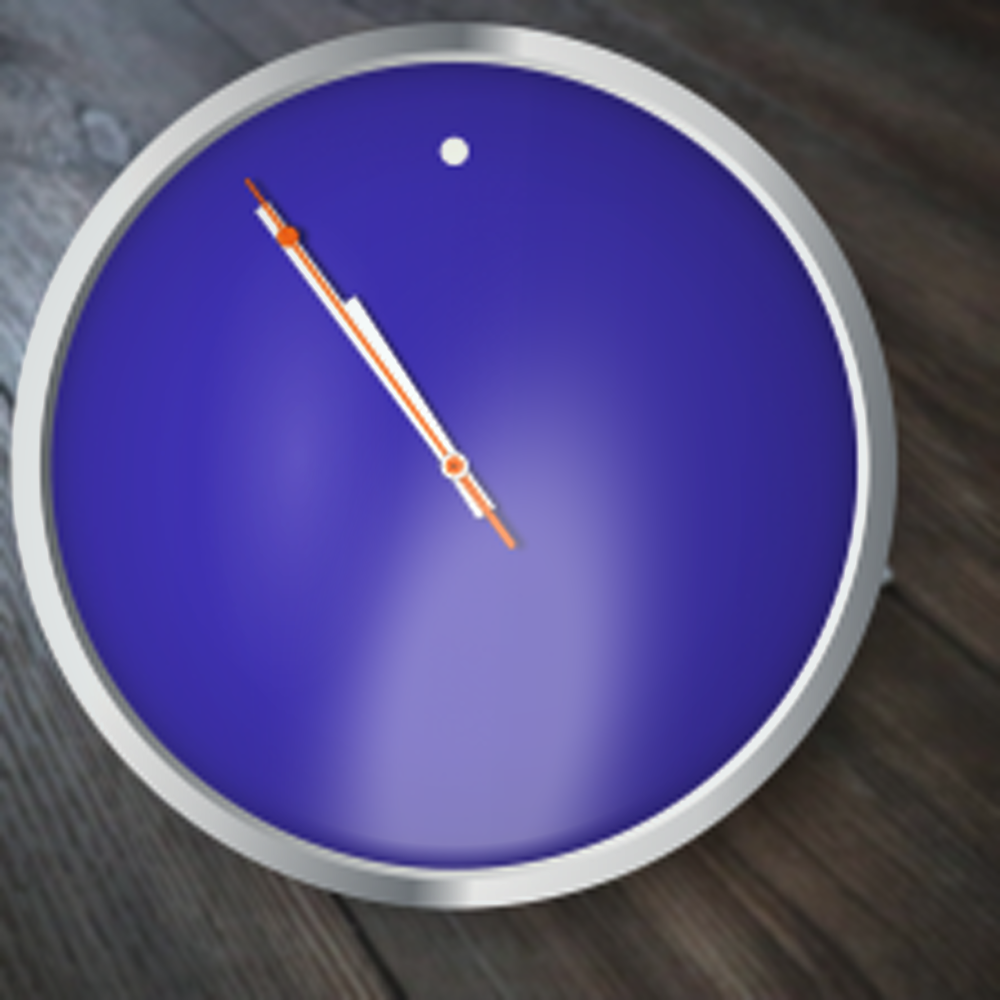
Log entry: 10:53:54
